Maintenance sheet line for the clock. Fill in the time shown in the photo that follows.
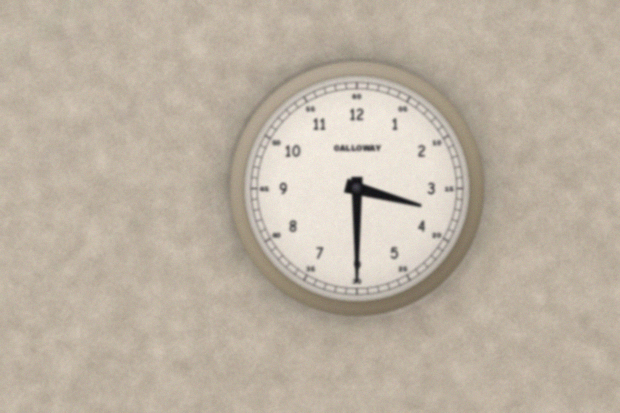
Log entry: 3:30
